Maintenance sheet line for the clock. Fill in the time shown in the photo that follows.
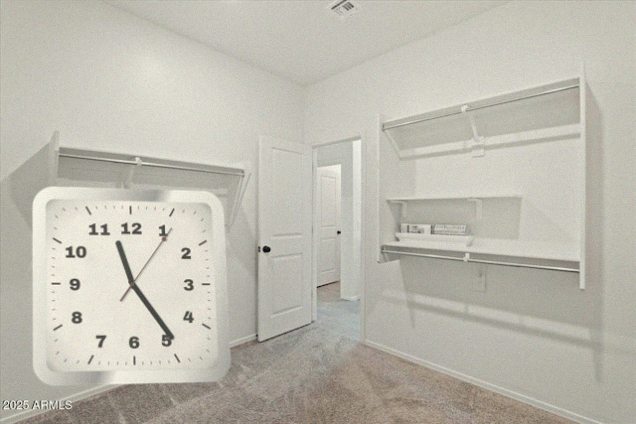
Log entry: 11:24:06
